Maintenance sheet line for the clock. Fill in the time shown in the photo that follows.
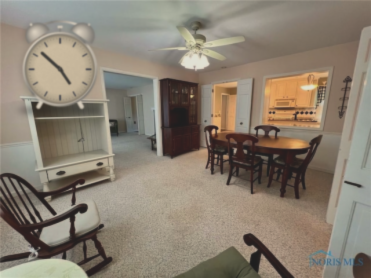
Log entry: 4:52
